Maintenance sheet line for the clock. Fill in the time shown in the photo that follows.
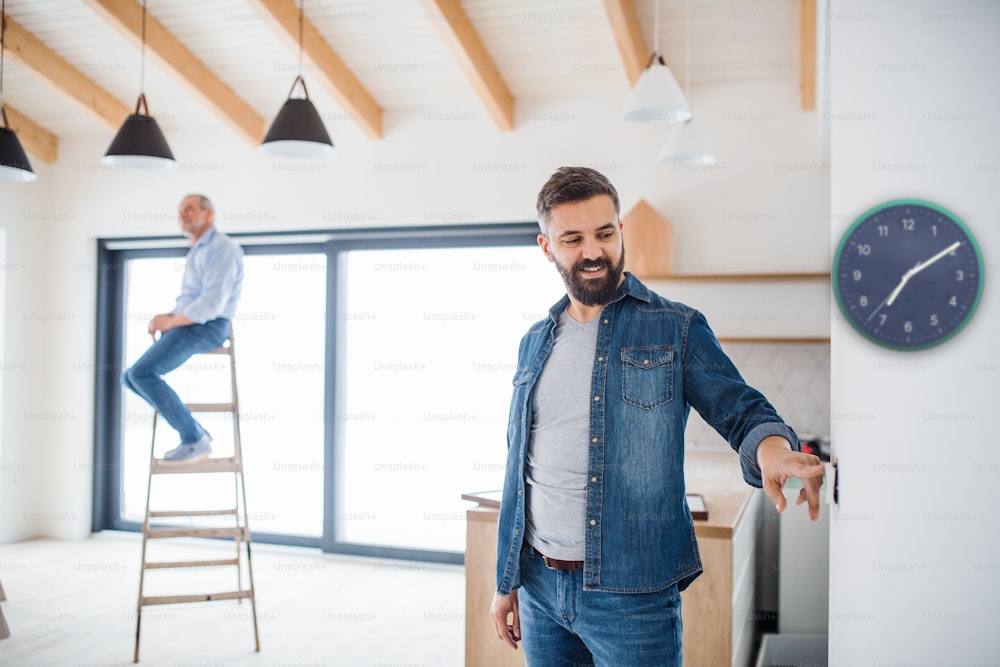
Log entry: 7:09:37
